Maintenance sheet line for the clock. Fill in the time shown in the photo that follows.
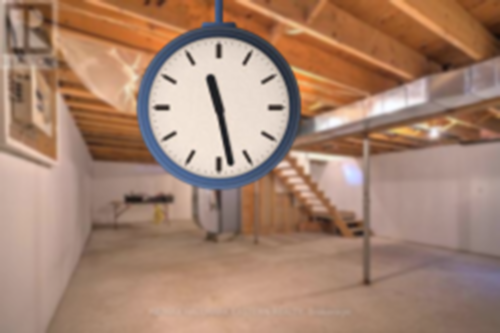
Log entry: 11:28
